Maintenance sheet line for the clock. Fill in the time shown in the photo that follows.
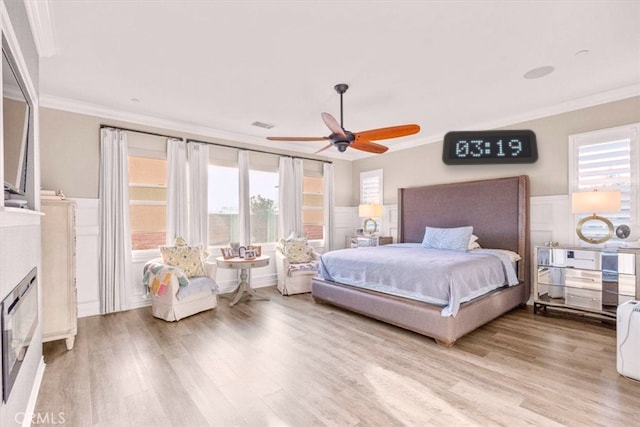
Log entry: 3:19
